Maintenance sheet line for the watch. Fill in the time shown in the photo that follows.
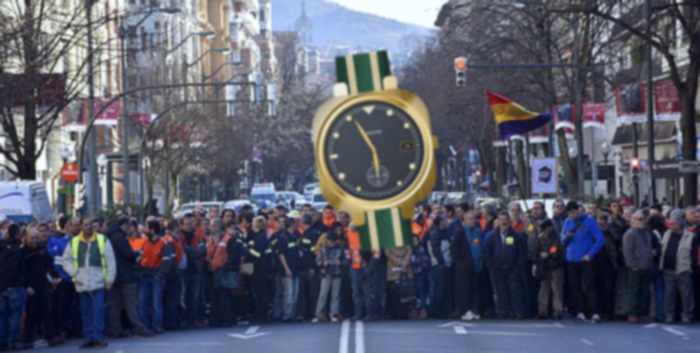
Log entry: 5:56
